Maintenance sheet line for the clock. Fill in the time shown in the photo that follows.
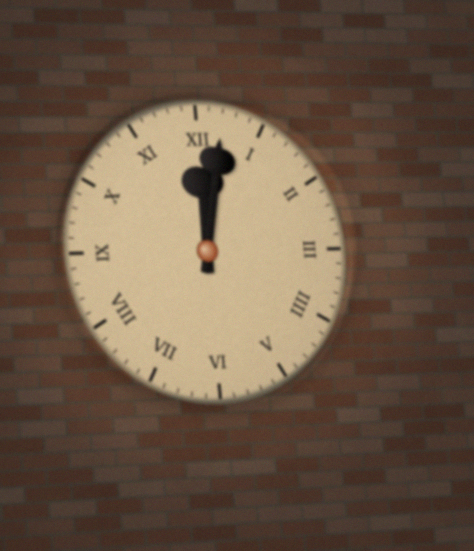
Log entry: 12:02
